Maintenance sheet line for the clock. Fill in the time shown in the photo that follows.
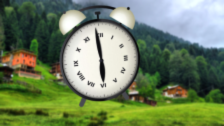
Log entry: 5:59
